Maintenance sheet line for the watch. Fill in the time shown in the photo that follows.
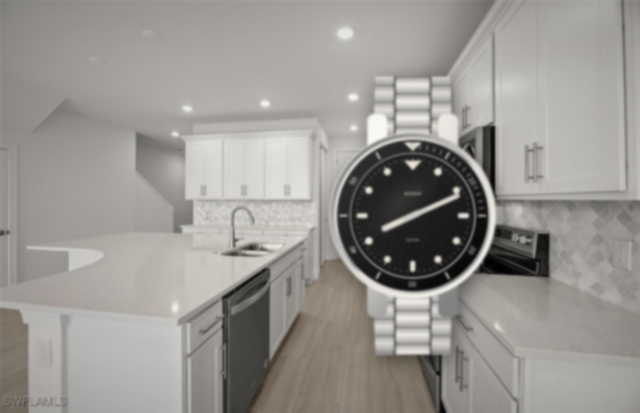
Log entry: 8:11
